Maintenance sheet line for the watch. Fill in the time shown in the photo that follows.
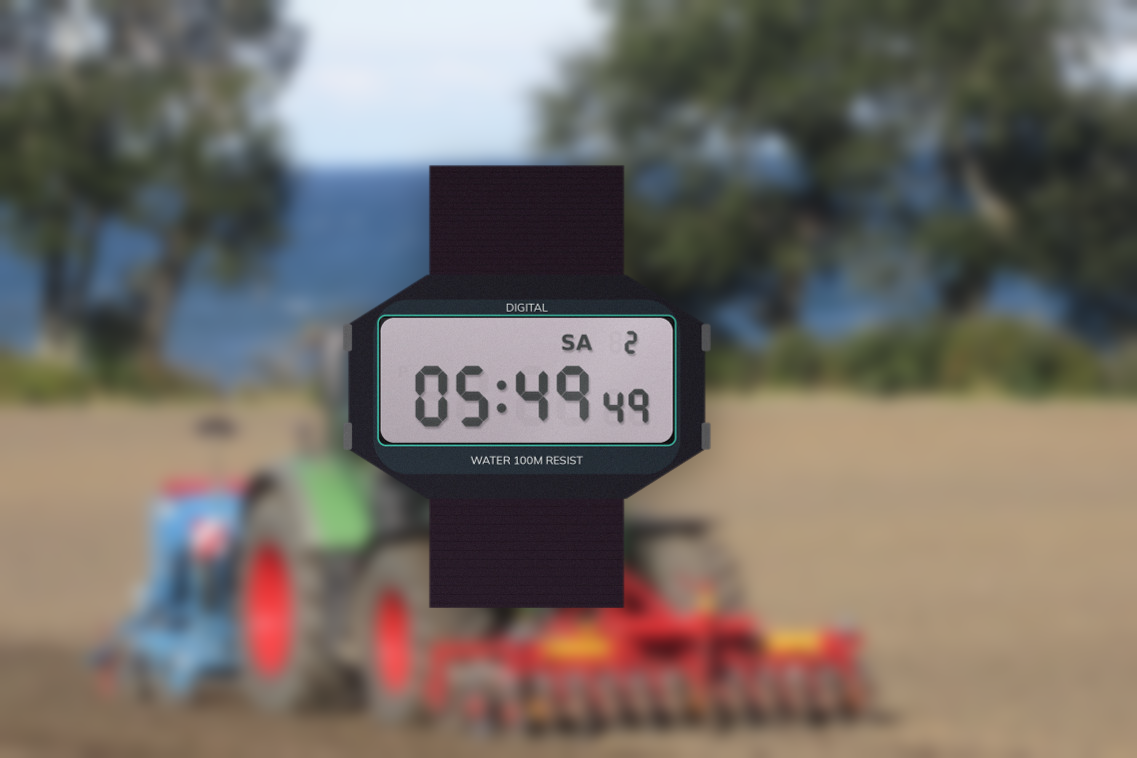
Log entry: 5:49:49
